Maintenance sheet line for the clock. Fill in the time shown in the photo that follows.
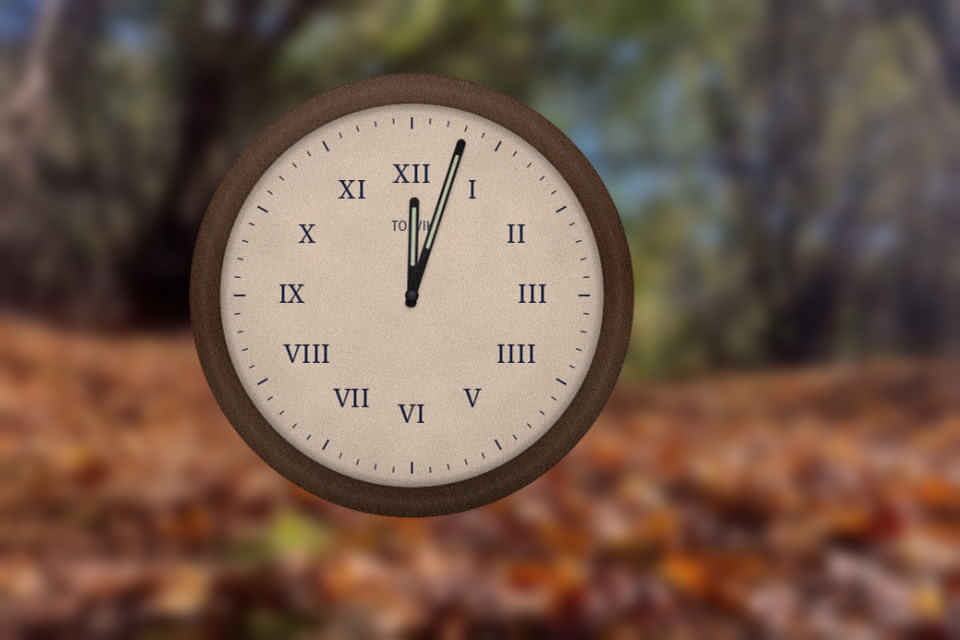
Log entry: 12:03
